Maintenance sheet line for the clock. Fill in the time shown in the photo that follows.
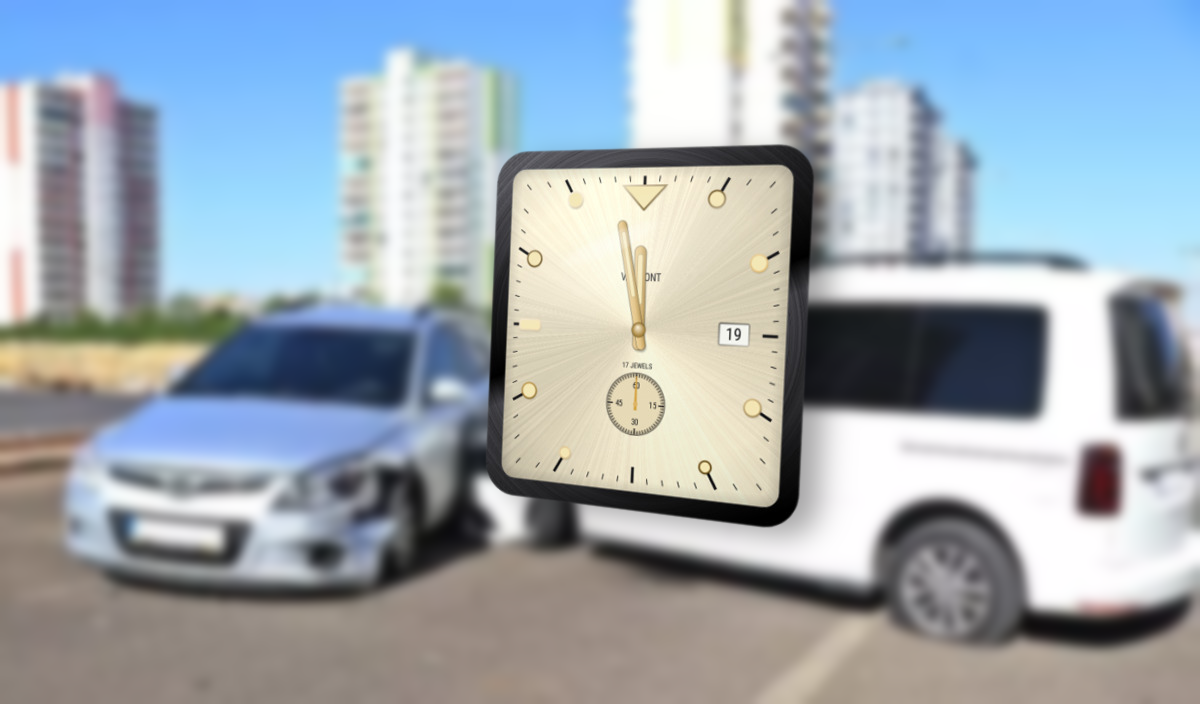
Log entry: 11:58
